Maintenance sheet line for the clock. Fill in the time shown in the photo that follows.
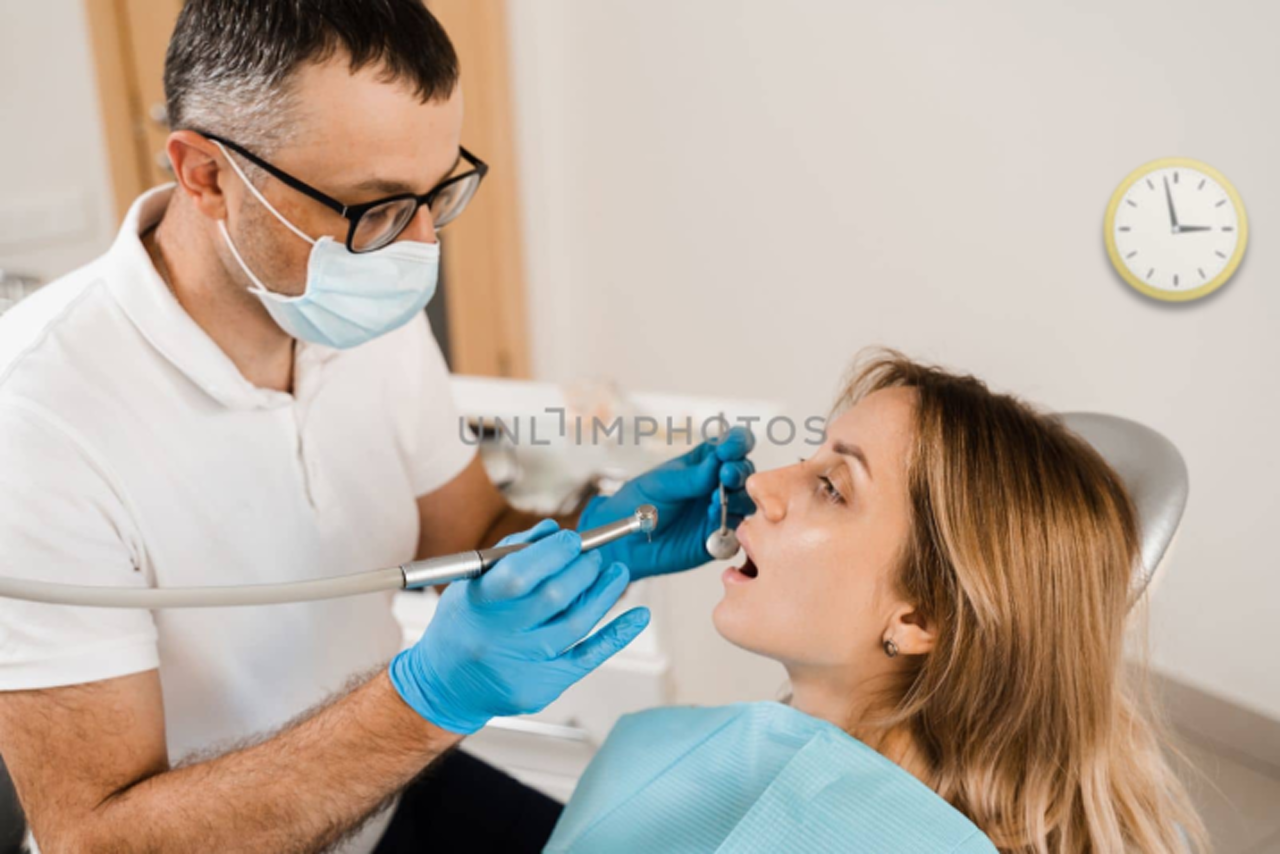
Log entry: 2:58
